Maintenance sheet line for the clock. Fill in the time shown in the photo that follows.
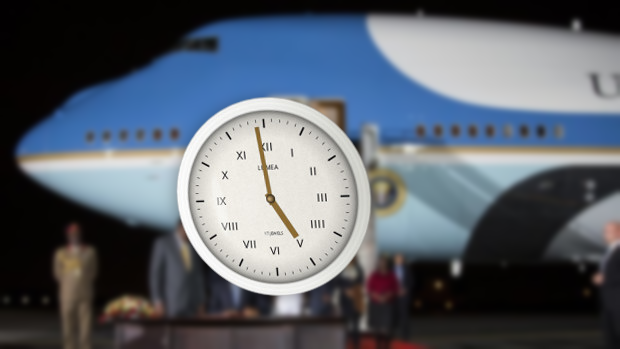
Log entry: 4:59
